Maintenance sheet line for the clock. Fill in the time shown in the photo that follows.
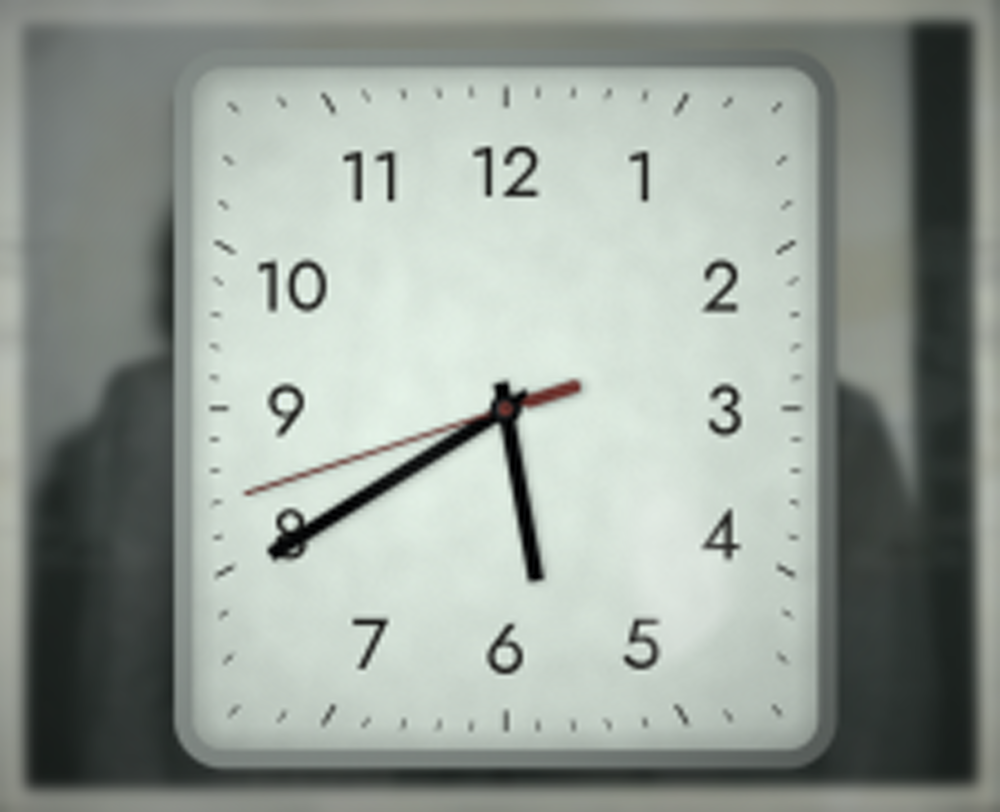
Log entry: 5:39:42
